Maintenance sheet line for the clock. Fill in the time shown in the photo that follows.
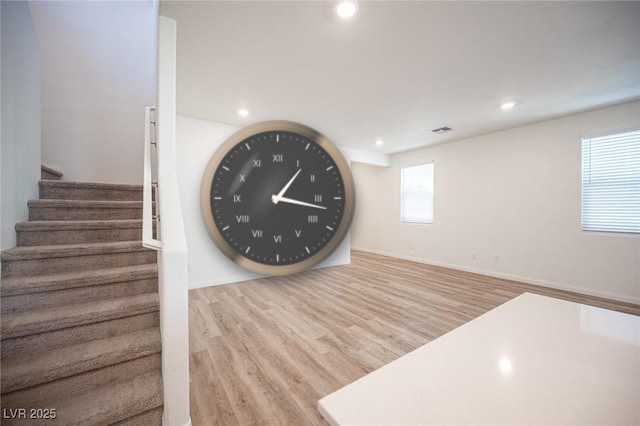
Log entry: 1:17
